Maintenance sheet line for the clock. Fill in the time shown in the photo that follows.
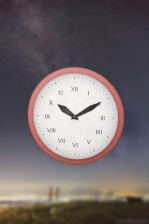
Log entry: 10:10
